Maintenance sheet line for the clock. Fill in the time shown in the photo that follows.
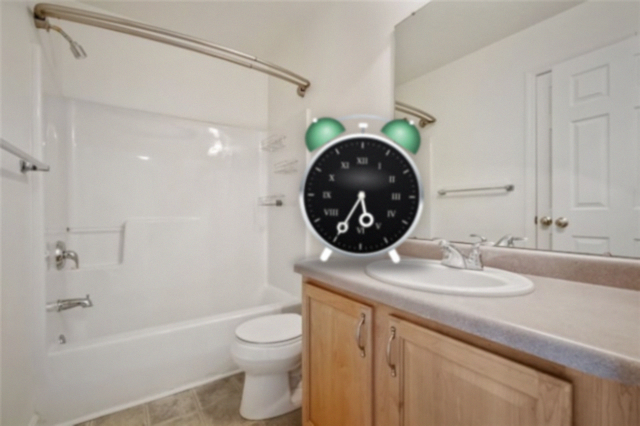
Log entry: 5:35
